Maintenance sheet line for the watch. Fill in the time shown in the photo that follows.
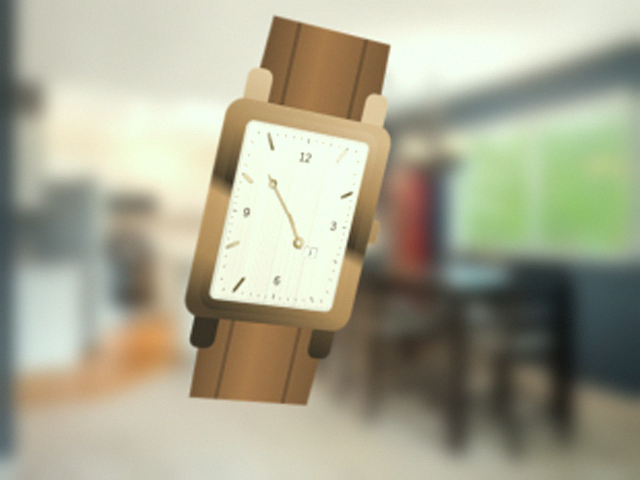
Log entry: 4:53
